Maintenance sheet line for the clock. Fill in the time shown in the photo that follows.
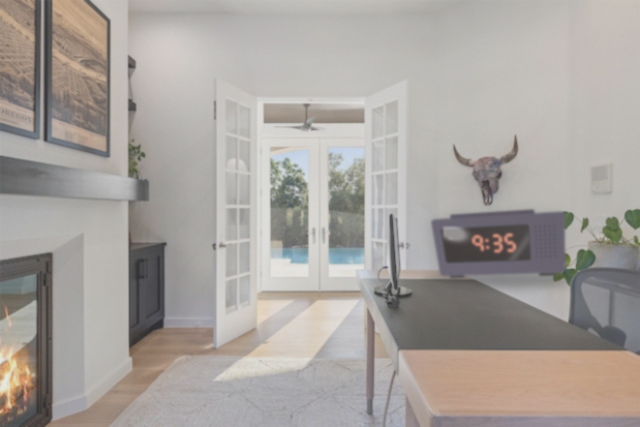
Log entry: 9:35
